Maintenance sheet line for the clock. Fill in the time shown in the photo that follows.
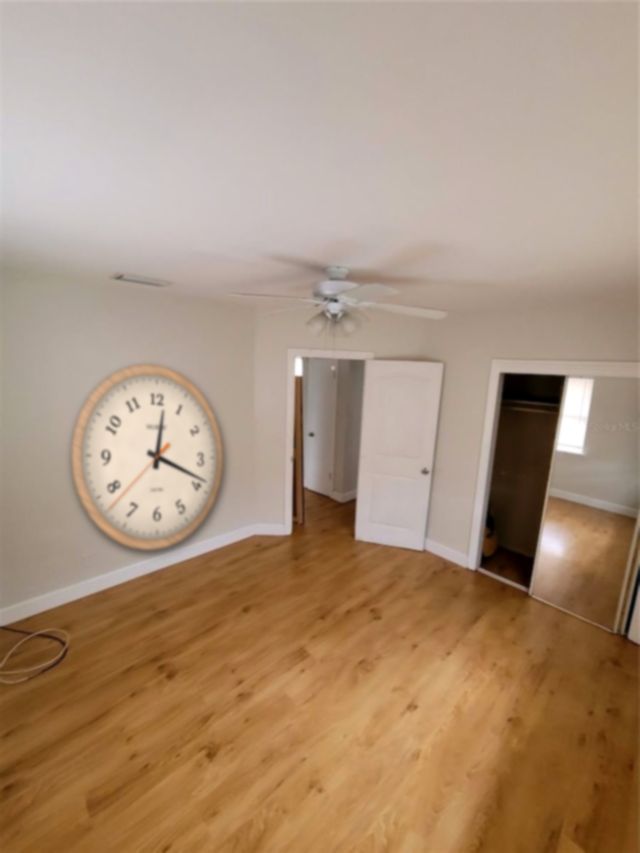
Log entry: 12:18:38
